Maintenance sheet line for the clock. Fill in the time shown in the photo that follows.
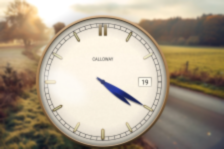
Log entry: 4:20
